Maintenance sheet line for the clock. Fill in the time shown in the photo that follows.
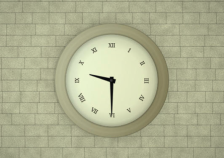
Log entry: 9:30
